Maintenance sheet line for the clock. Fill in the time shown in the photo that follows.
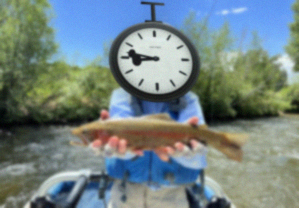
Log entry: 8:47
